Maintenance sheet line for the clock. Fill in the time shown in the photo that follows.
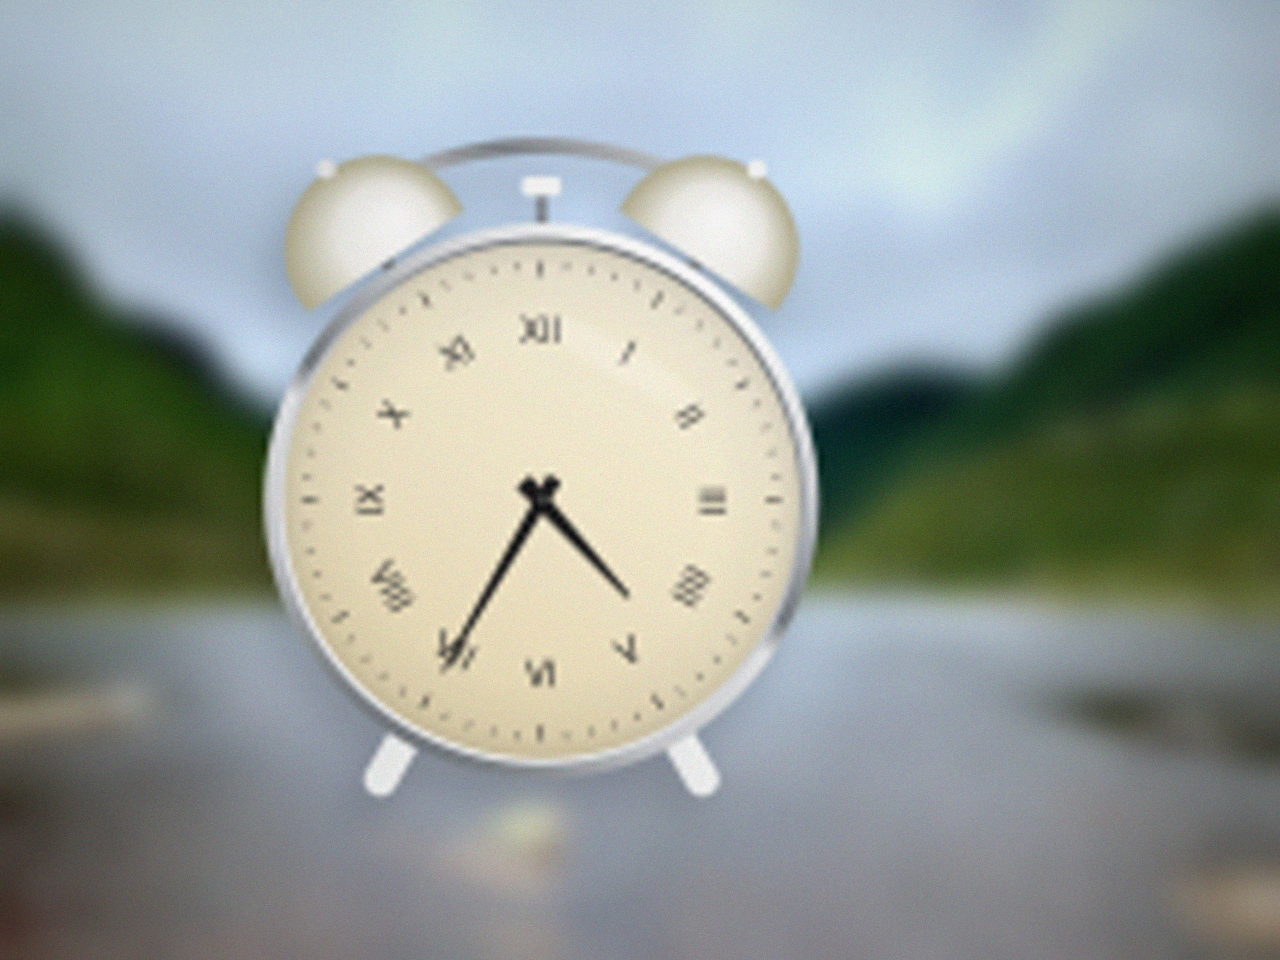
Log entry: 4:35
